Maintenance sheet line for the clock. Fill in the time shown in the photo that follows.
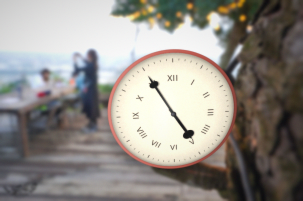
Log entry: 4:55
